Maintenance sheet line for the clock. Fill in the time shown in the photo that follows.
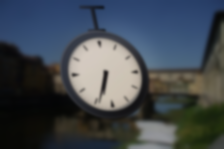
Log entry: 6:34
